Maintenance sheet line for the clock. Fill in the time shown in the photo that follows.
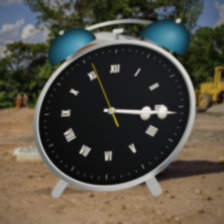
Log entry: 3:15:56
